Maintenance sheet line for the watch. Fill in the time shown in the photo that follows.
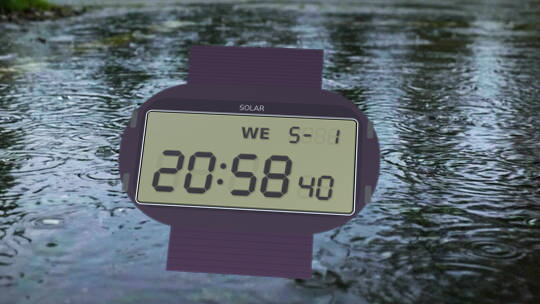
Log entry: 20:58:40
